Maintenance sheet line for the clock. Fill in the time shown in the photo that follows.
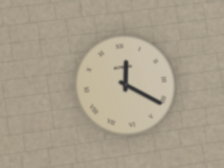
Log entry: 12:21
